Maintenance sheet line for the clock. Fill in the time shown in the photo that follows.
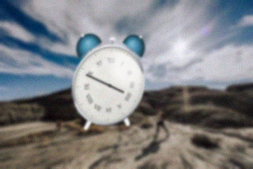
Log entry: 3:49
